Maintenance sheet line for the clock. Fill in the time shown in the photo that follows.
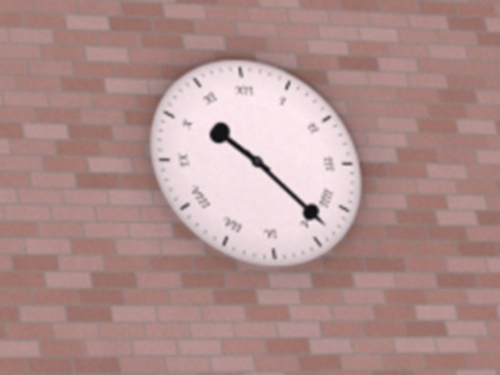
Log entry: 10:23
